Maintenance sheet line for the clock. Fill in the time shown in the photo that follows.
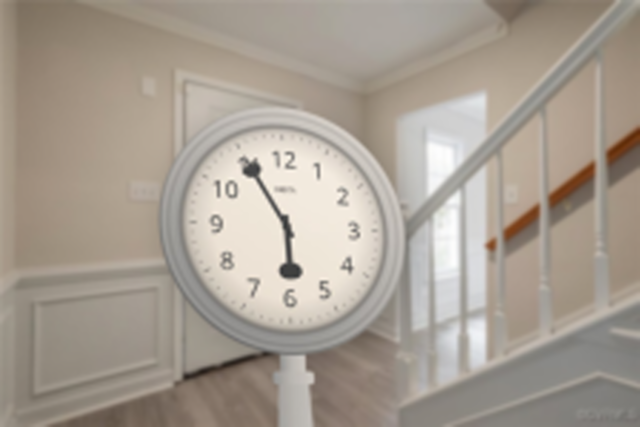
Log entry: 5:55
